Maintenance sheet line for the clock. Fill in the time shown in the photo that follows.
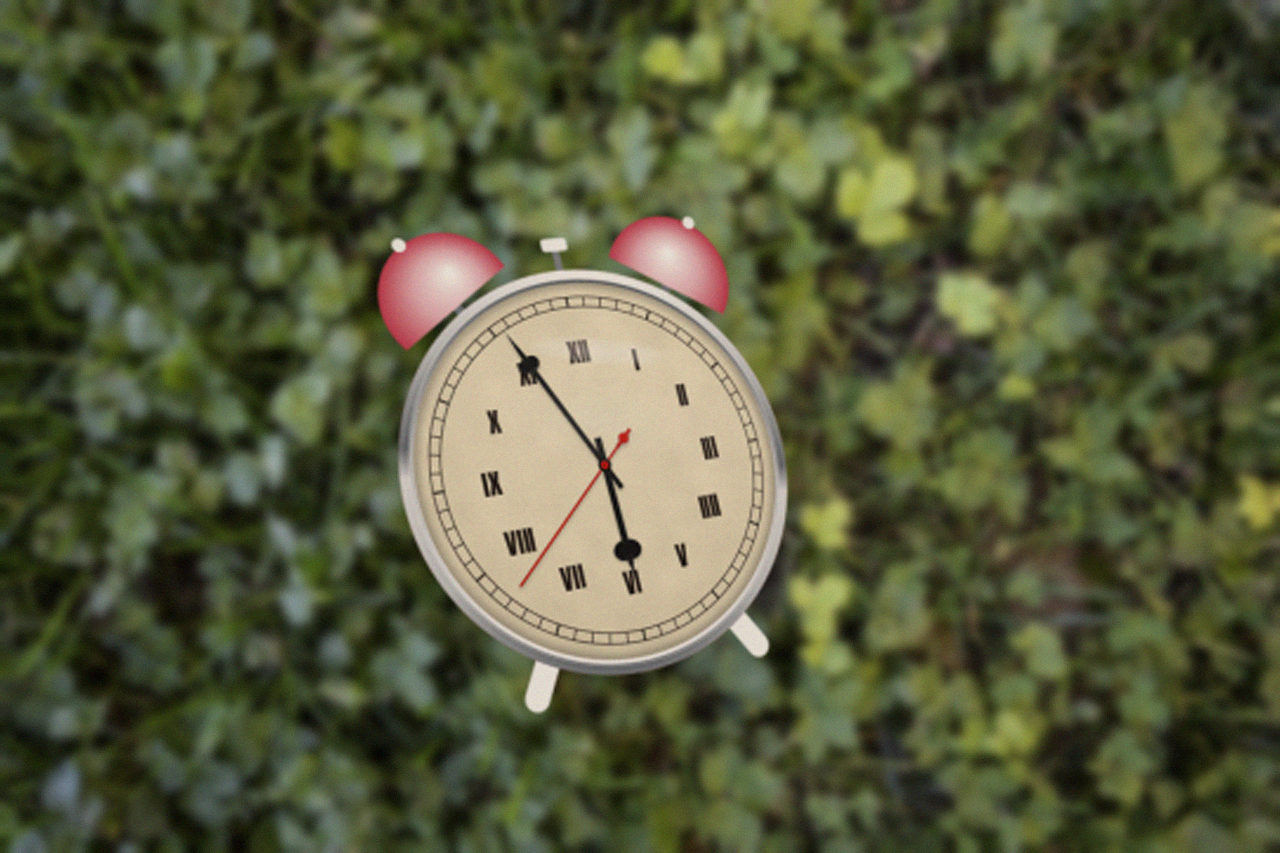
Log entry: 5:55:38
